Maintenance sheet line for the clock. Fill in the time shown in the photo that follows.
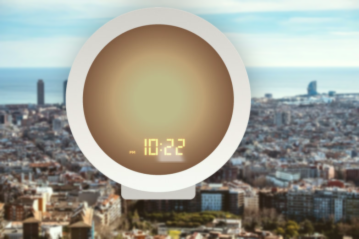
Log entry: 10:22
